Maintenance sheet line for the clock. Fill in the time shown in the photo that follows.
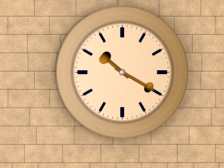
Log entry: 10:20
